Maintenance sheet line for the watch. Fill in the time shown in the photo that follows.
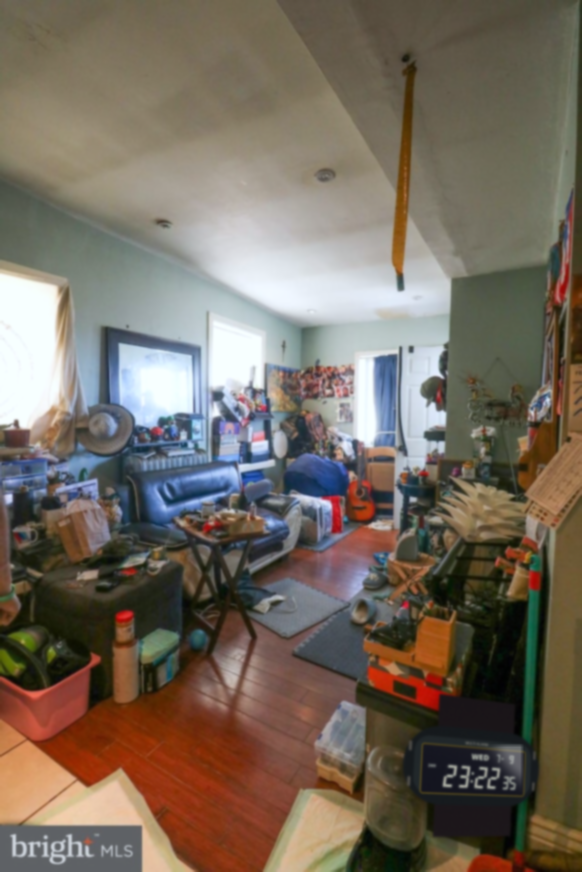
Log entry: 23:22:35
